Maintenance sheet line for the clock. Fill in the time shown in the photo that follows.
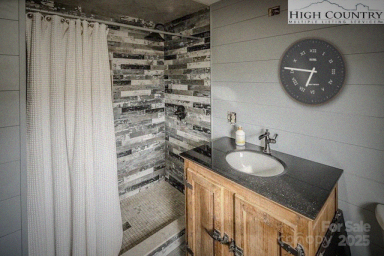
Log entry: 6:46
